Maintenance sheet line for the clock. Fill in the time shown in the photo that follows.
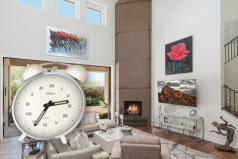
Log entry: 2:34
